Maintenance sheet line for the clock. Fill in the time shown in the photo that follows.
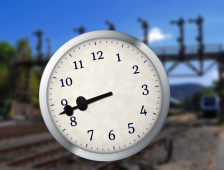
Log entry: 8:43
